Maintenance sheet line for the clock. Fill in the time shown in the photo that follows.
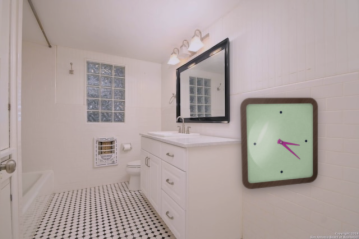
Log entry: 3:22
